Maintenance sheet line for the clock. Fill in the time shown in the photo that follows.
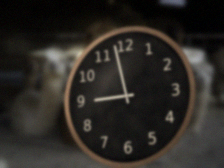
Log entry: 8:58
